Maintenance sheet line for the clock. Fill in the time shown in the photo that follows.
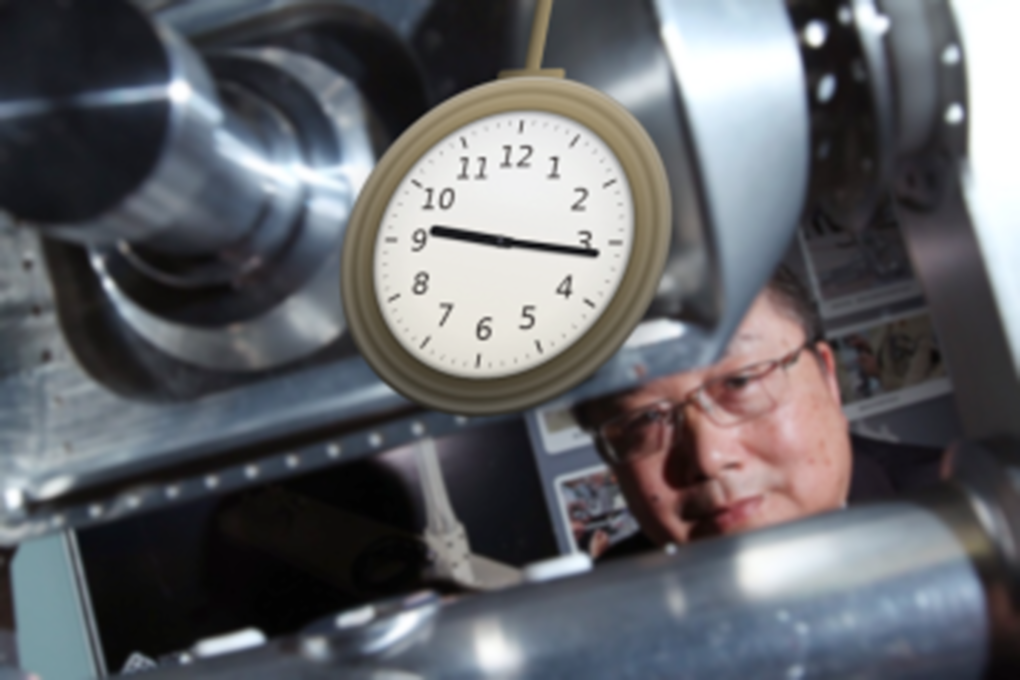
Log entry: 9:16
